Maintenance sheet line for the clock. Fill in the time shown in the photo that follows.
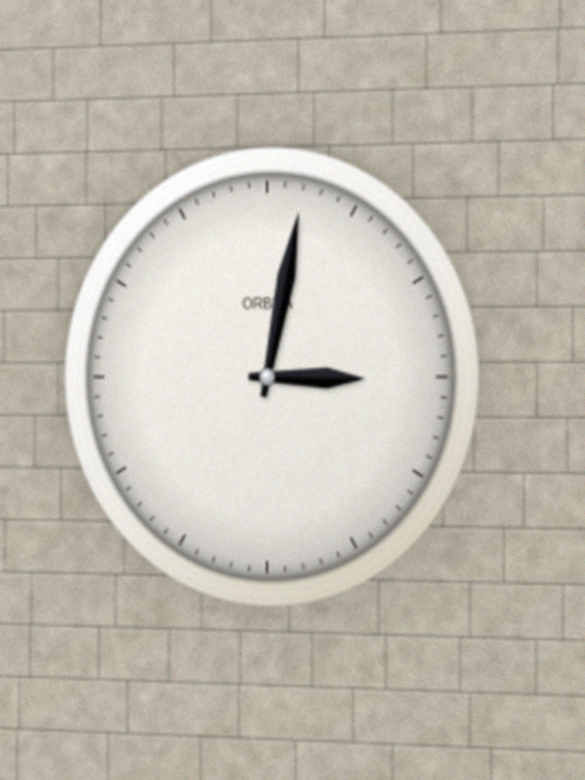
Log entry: 3:02
